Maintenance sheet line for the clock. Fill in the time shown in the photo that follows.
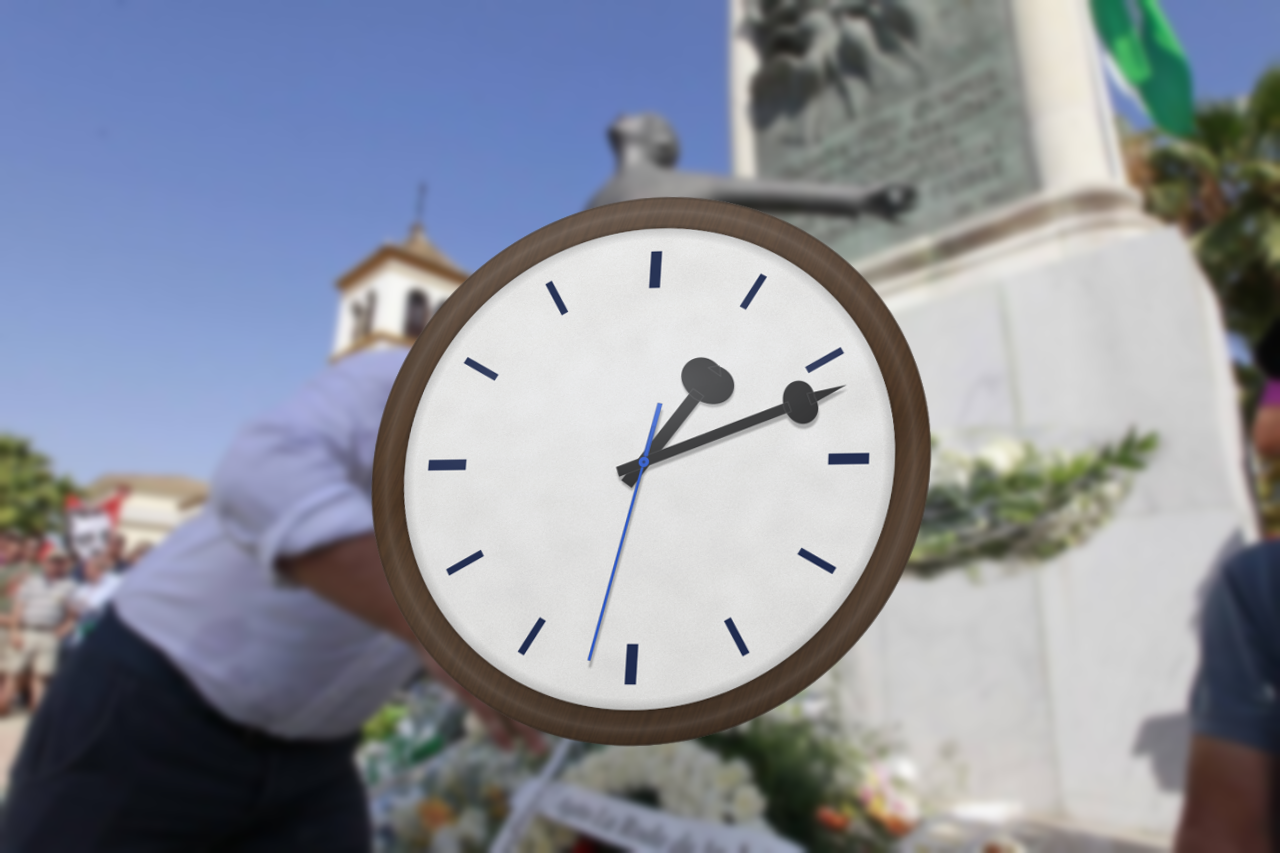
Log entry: 1:11:32
